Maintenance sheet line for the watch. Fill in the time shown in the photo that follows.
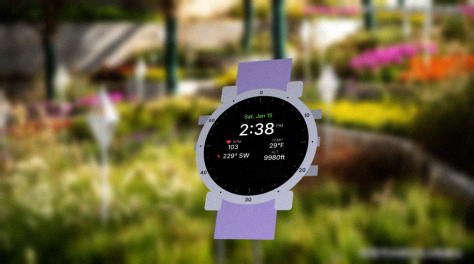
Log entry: 2:38
